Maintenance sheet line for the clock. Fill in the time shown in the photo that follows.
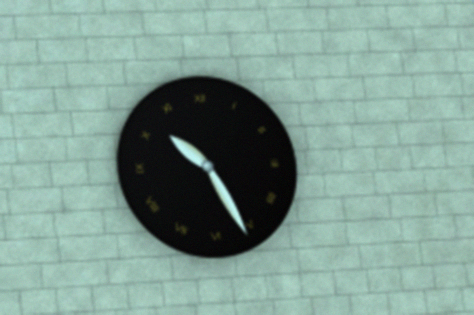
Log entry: 10:26
